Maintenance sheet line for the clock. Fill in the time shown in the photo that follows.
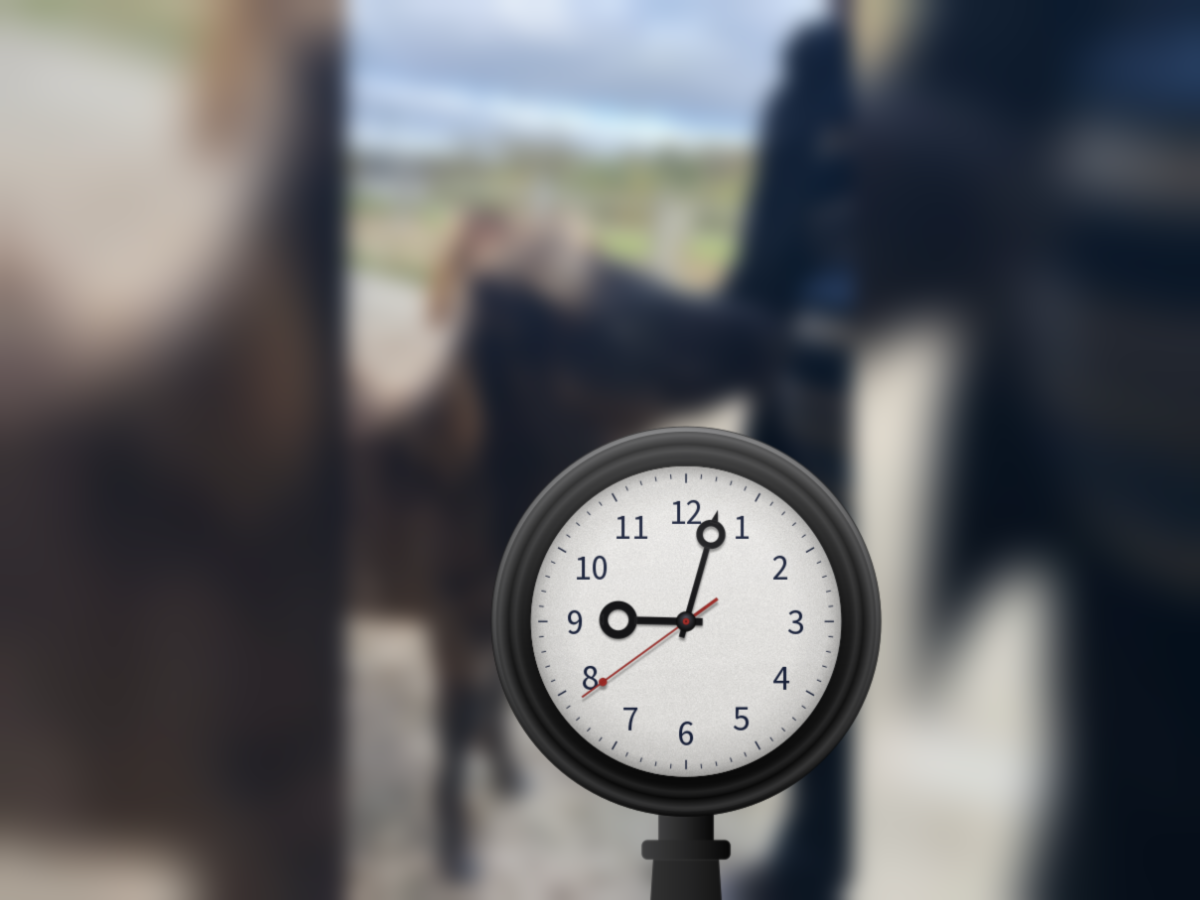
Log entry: 9:02:39
